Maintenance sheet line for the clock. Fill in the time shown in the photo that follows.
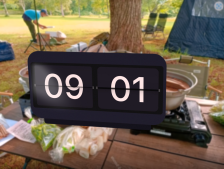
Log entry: 9:01
